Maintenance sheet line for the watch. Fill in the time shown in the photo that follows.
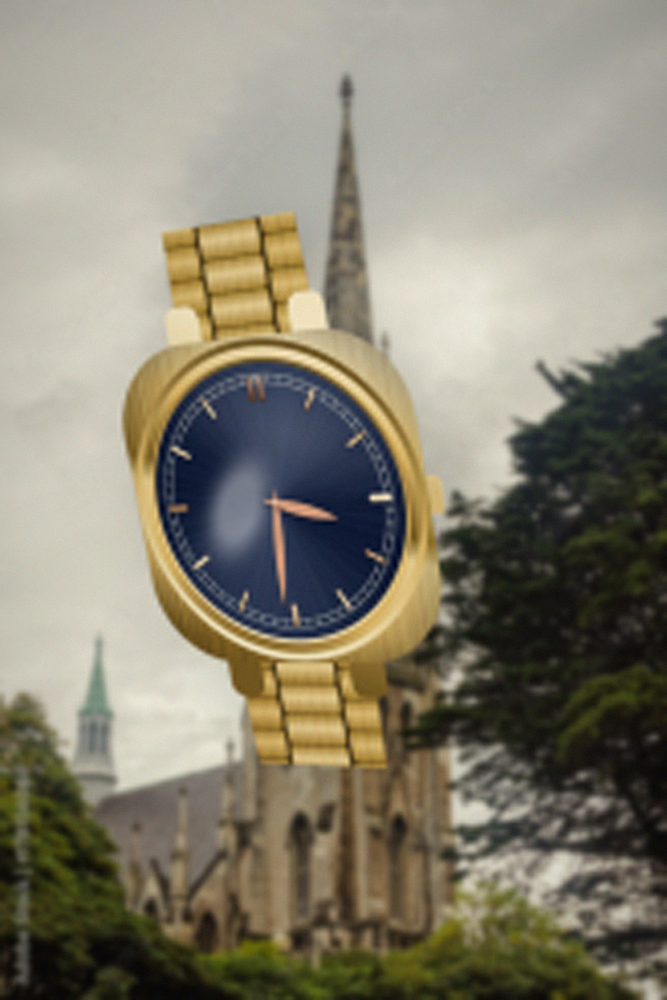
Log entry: 3:31
